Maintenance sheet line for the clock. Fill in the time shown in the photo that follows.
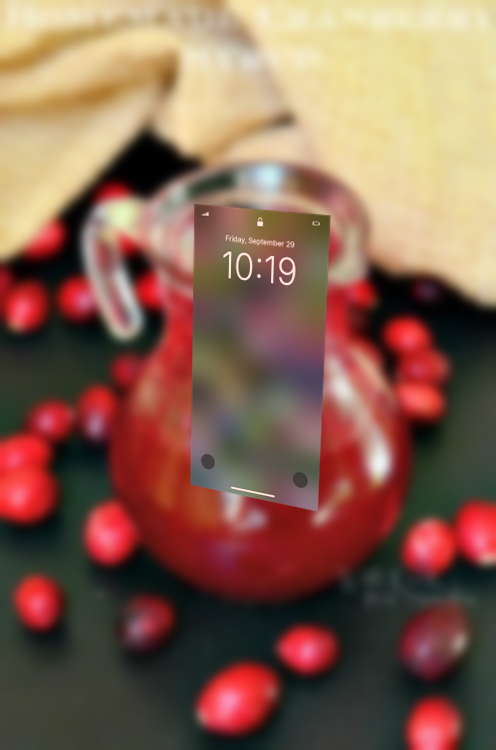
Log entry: 10:19
